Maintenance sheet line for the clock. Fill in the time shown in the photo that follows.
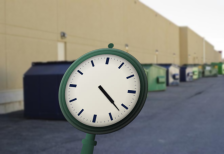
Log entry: 4:22
